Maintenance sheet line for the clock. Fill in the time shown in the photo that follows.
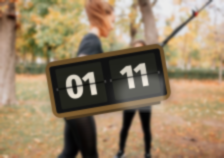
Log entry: 1:11
